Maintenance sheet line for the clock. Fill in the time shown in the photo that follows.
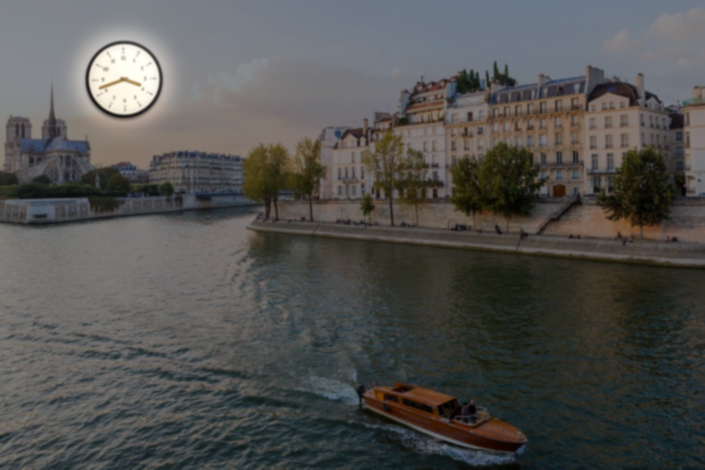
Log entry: 3:42
